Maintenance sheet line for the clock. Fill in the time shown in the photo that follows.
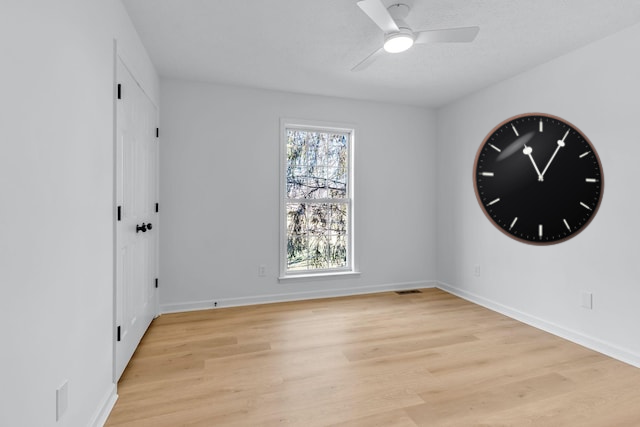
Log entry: 11:05
